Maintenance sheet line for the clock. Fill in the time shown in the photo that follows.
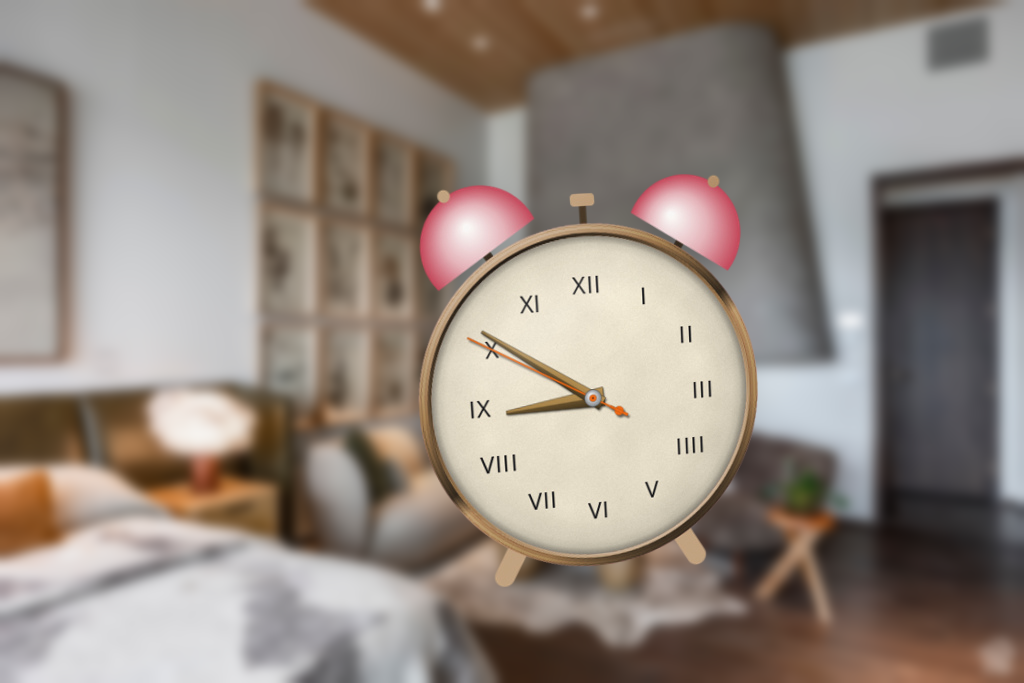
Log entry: 8:50:50
